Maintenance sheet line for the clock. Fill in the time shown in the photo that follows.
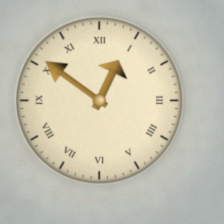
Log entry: 12:51
